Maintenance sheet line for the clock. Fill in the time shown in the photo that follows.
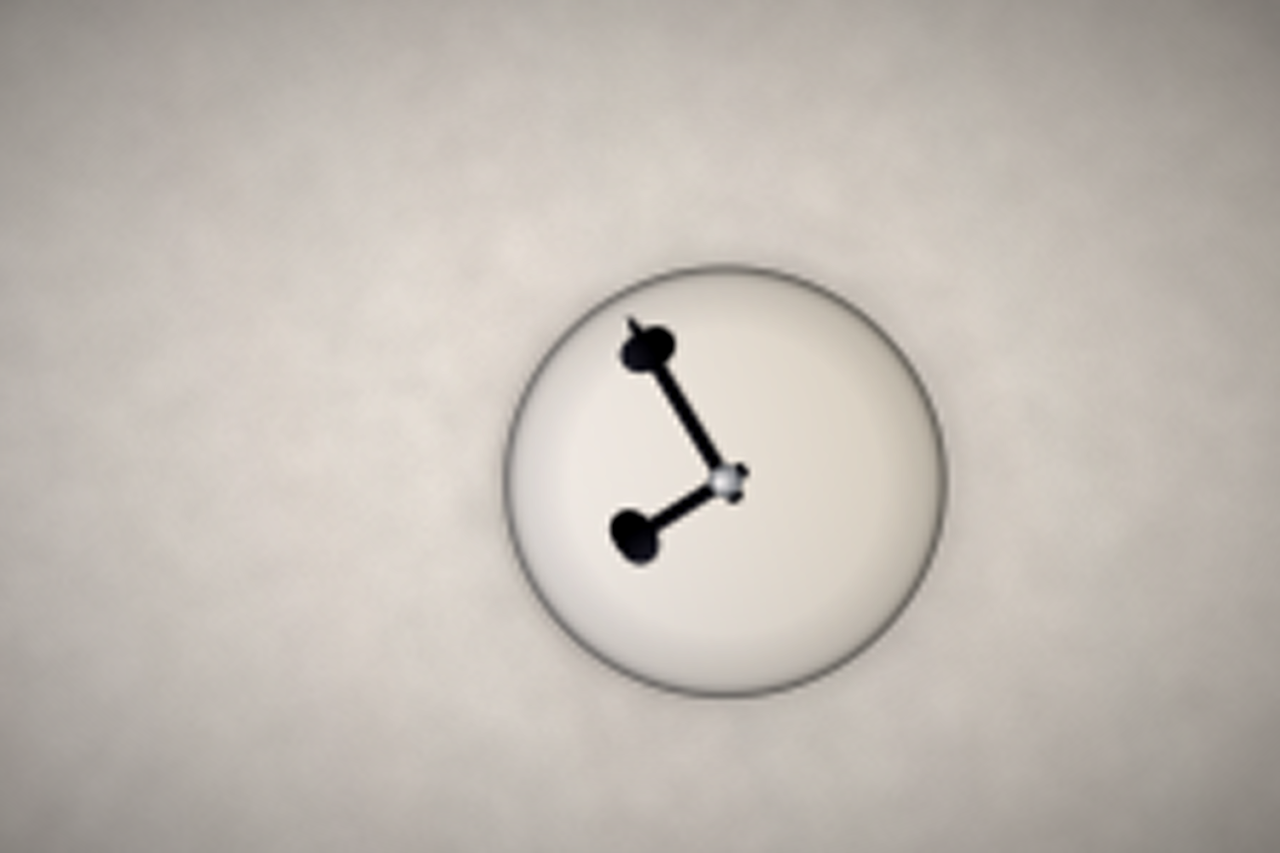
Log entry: 7:55
